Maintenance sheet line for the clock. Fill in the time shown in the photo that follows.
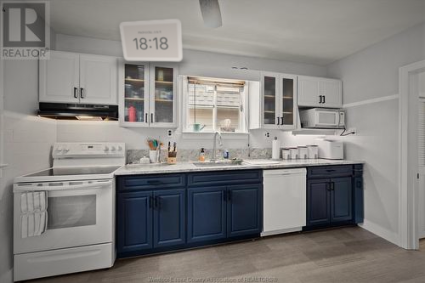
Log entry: 18:18
